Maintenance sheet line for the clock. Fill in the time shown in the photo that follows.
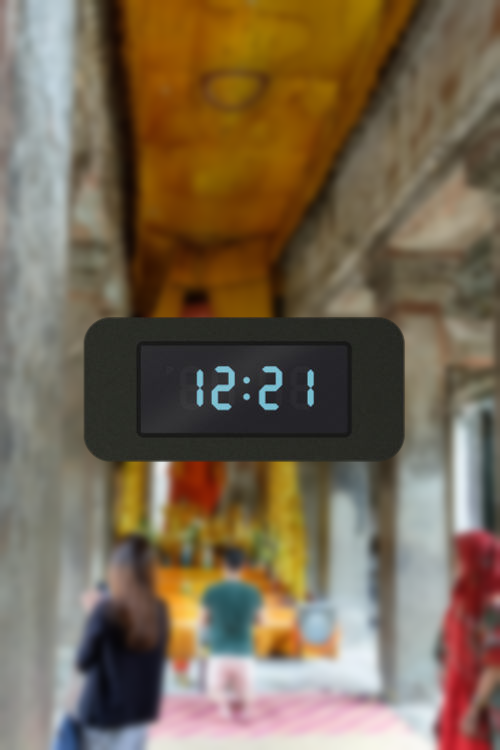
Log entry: 12:21
